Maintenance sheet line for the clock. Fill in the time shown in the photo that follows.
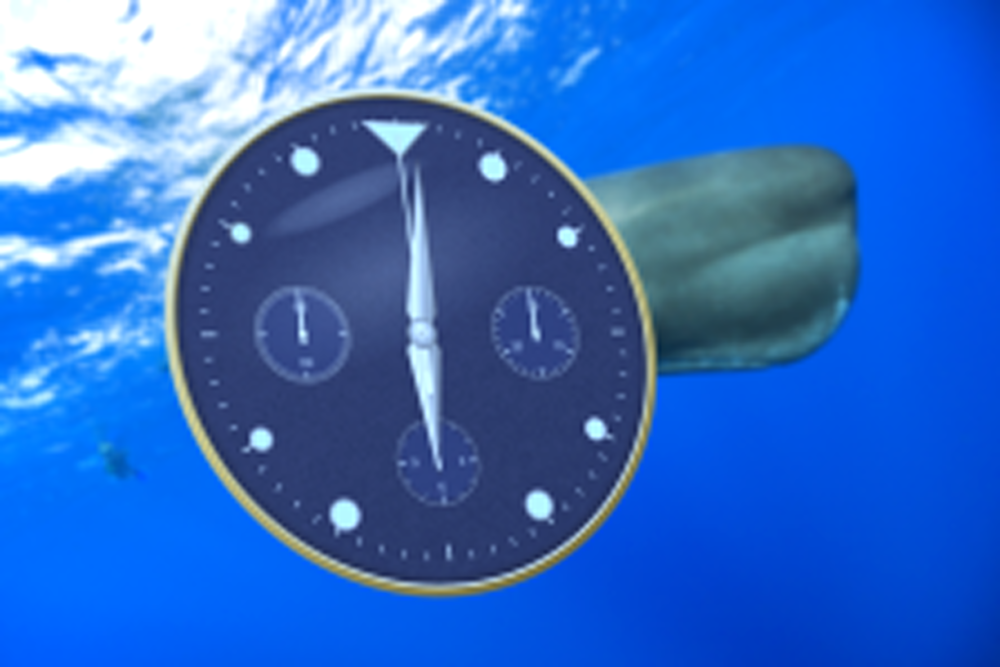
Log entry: 6:01
